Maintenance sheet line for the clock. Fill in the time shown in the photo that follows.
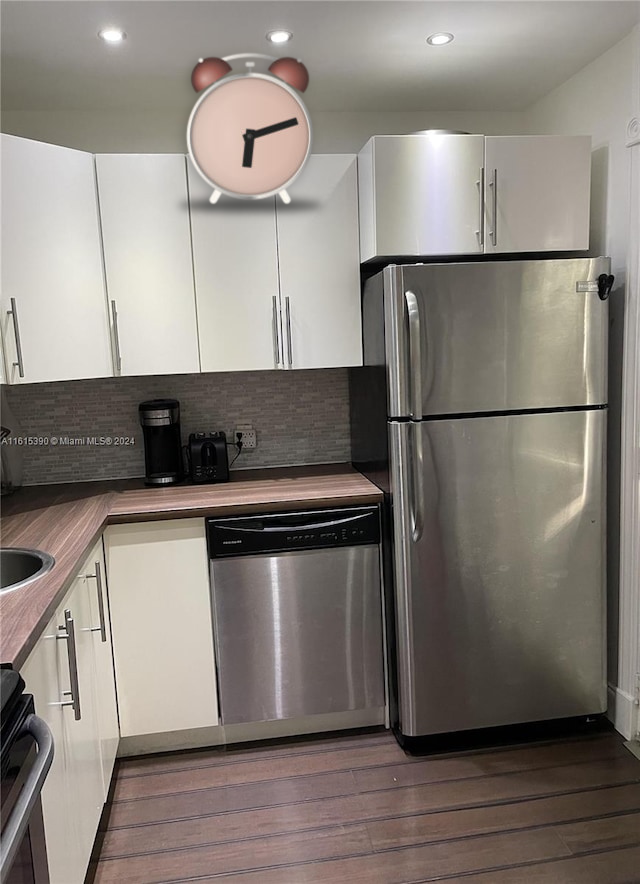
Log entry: 6:12
